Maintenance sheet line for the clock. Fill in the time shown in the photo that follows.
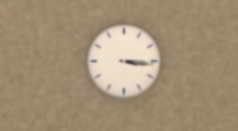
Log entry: 3:16
